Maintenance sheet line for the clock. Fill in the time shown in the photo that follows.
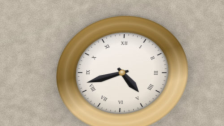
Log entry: 4:42
